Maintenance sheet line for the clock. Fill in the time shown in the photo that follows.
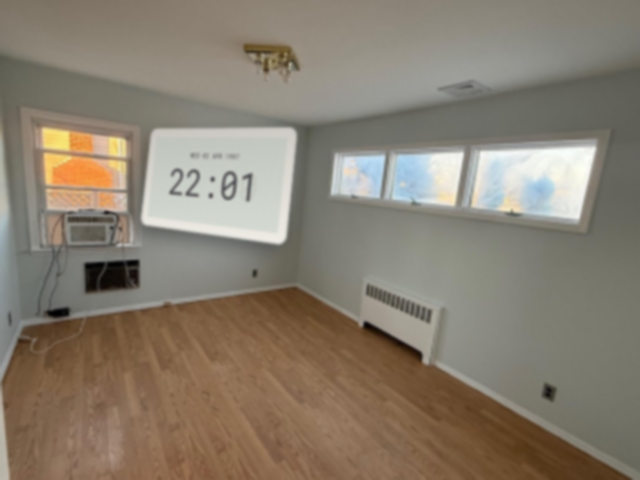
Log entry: 22:01
